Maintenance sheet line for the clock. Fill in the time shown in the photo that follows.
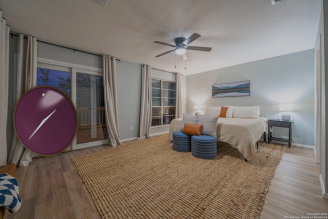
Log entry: 1:37
